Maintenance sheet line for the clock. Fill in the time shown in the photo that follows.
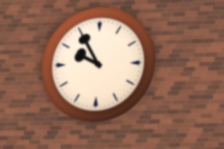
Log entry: 9:55
